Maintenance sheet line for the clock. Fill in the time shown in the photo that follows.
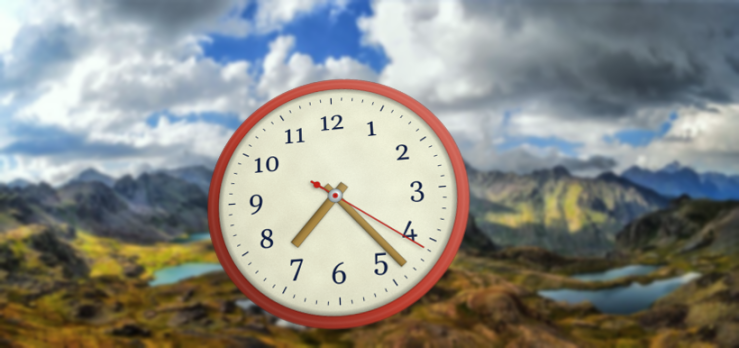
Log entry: 7:23:21
